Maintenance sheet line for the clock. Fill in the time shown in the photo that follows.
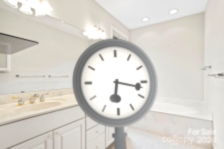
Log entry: 6:17
